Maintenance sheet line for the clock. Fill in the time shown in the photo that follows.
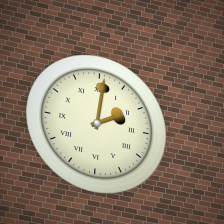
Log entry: 2:01
